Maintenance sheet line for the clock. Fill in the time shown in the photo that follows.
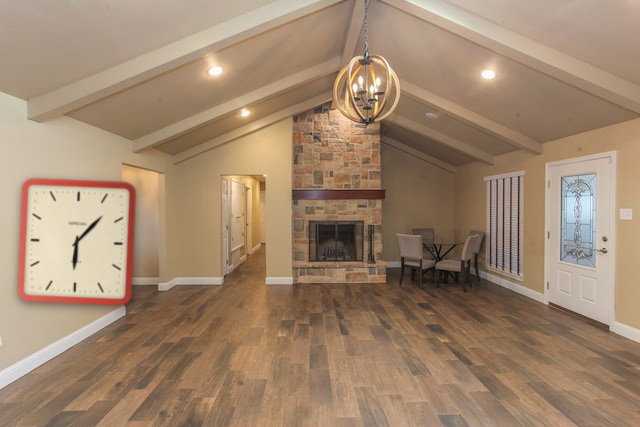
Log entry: 6:07
